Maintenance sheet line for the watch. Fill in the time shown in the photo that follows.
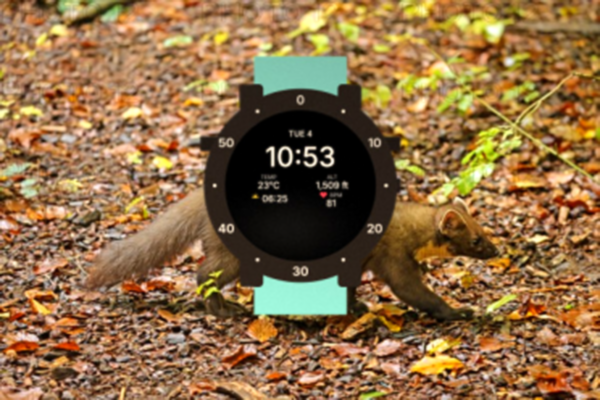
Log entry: 10:53
